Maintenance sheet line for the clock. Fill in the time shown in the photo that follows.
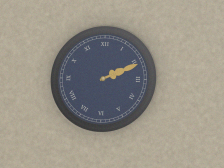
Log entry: 2:11
